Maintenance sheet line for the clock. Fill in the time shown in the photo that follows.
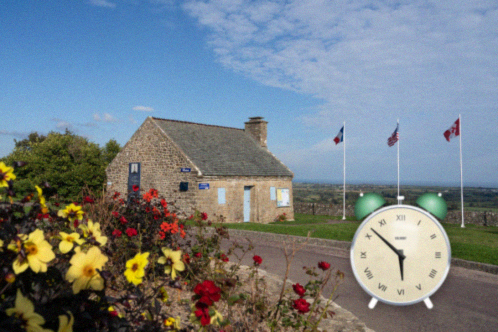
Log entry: 5:52
